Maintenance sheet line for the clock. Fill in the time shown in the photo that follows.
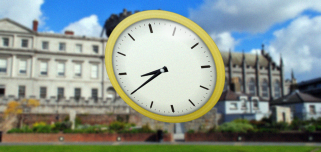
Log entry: 8:40
